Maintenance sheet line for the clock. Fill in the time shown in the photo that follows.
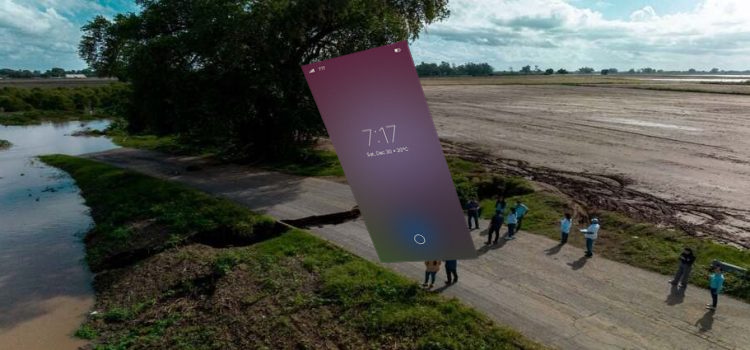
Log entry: 7:17
